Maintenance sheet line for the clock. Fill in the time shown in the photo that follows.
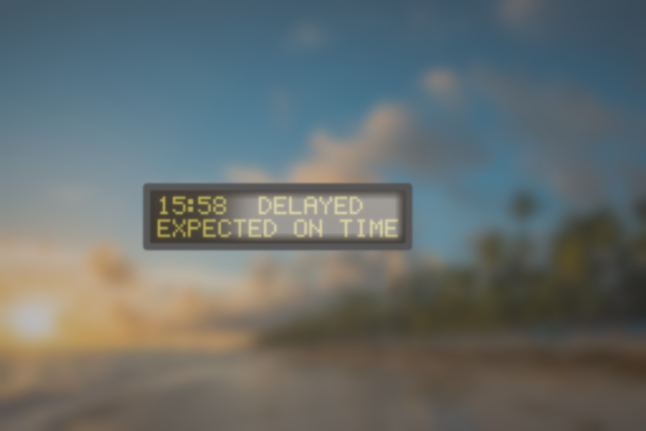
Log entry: 15:58
